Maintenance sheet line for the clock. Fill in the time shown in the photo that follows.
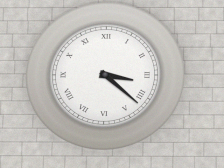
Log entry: 3:22
